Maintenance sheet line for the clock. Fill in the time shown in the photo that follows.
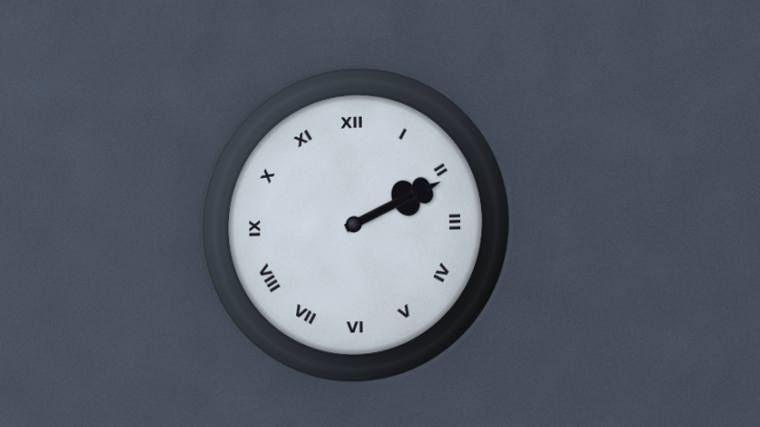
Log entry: 2:11
